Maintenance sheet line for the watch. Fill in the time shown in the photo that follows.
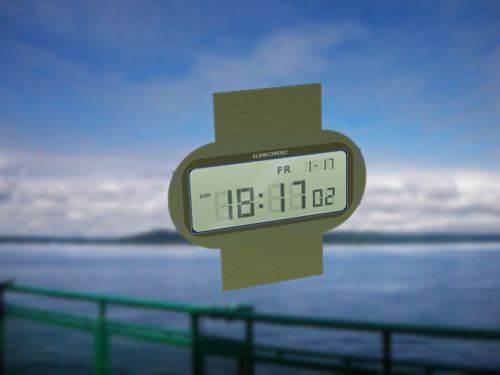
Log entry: 18:17:02
